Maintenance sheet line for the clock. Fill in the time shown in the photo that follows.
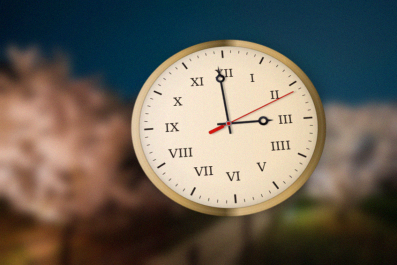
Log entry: 2:59:11
